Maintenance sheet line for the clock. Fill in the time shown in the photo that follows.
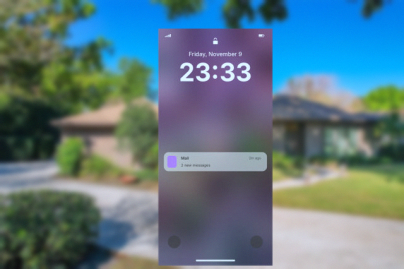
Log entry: 23:33
